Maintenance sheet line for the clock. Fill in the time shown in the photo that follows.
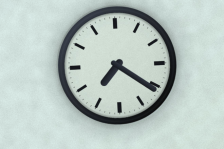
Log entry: 7:21
